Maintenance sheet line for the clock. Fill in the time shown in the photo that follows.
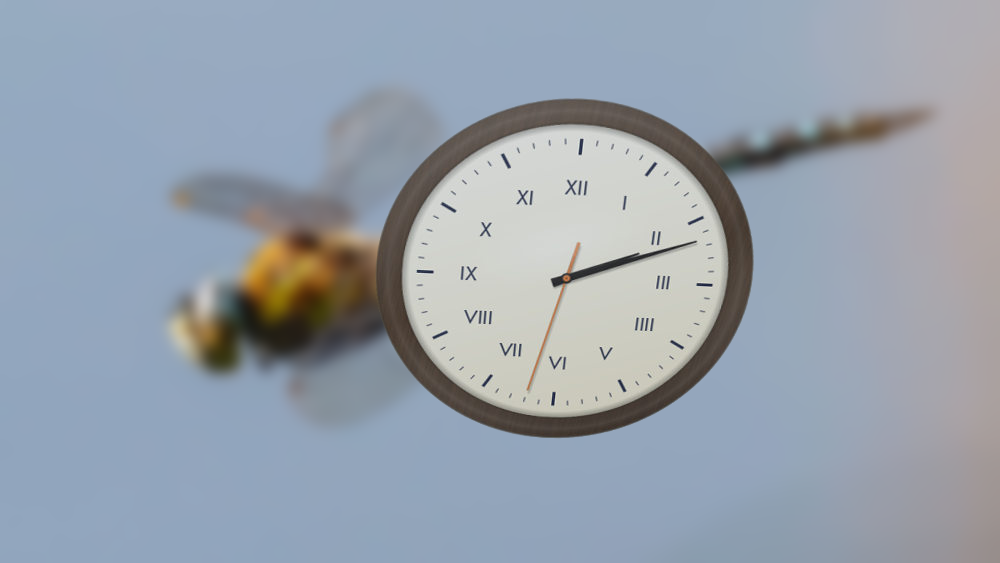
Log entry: 2:11:32
